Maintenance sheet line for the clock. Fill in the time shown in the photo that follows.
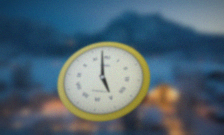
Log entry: 4:58
